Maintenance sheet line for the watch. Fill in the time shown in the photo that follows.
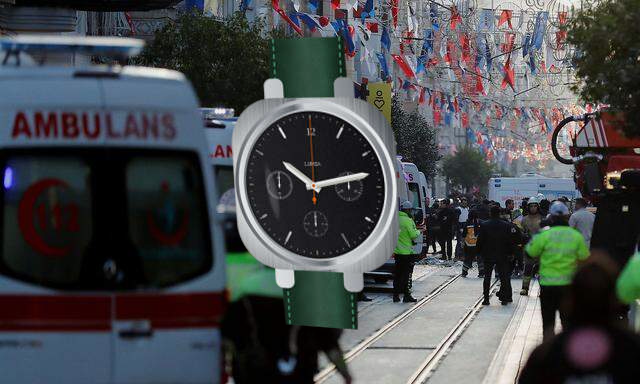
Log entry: 10:13
